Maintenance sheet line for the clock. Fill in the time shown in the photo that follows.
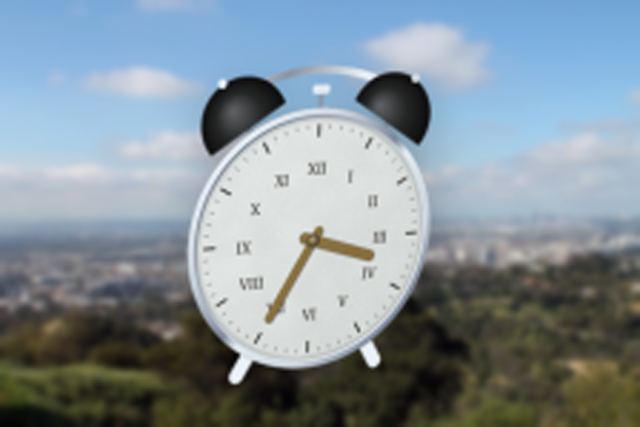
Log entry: 3:35
